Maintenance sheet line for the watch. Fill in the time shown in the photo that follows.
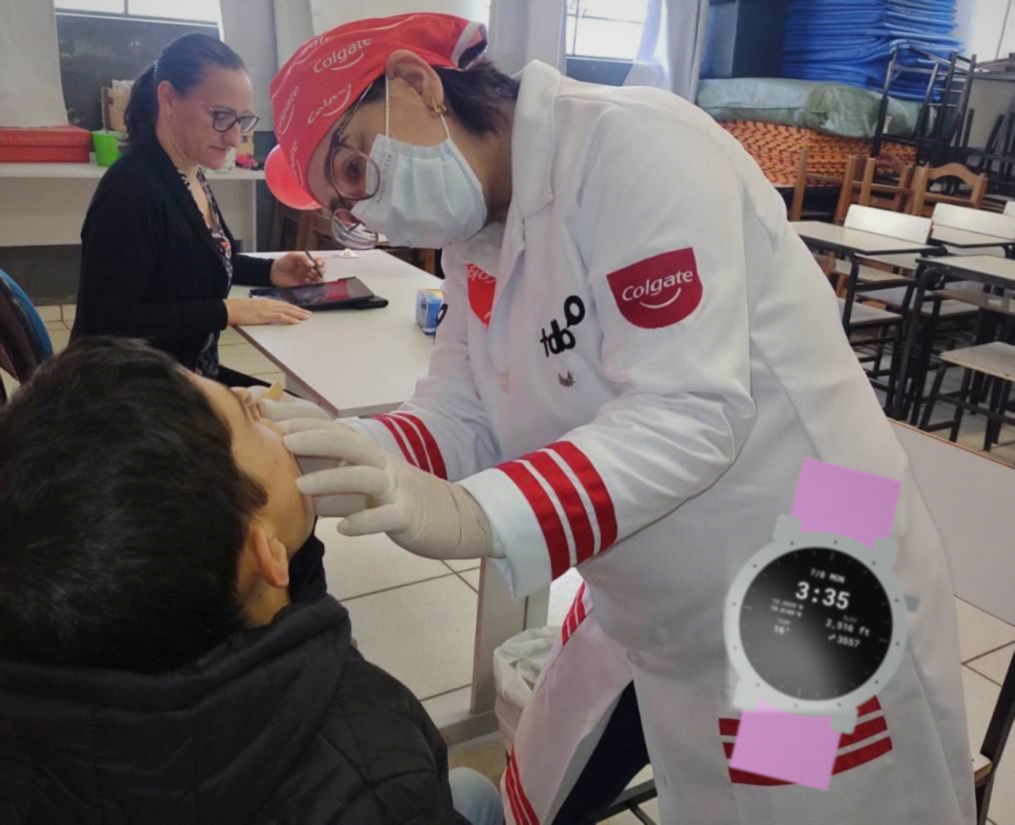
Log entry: 3:35
